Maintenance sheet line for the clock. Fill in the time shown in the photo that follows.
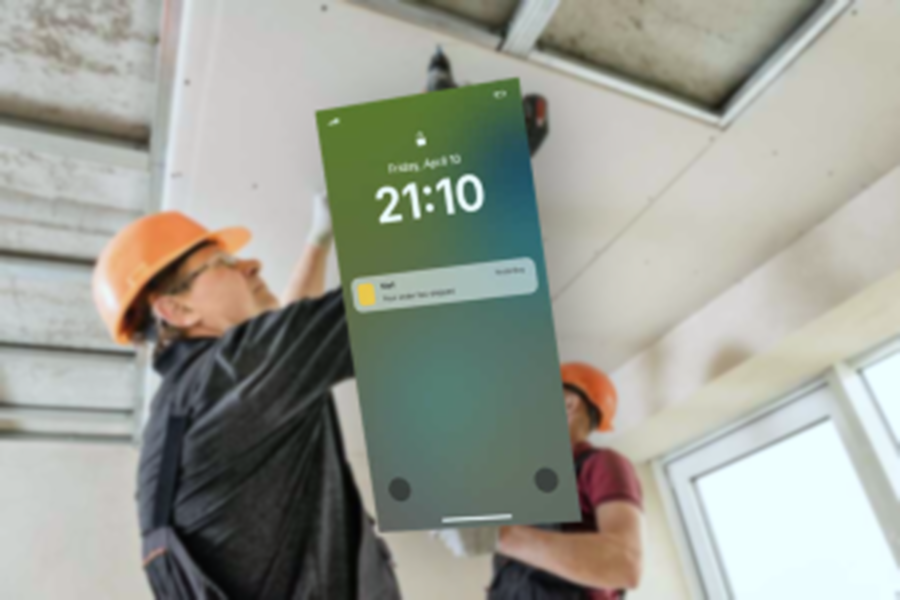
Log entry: 21:10
